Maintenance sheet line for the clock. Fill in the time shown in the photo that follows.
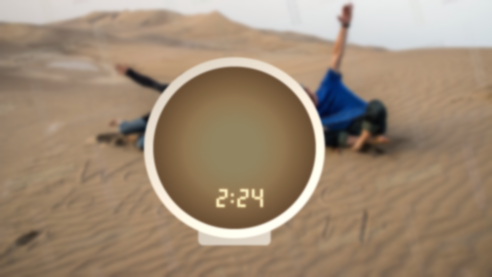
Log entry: 2:24
